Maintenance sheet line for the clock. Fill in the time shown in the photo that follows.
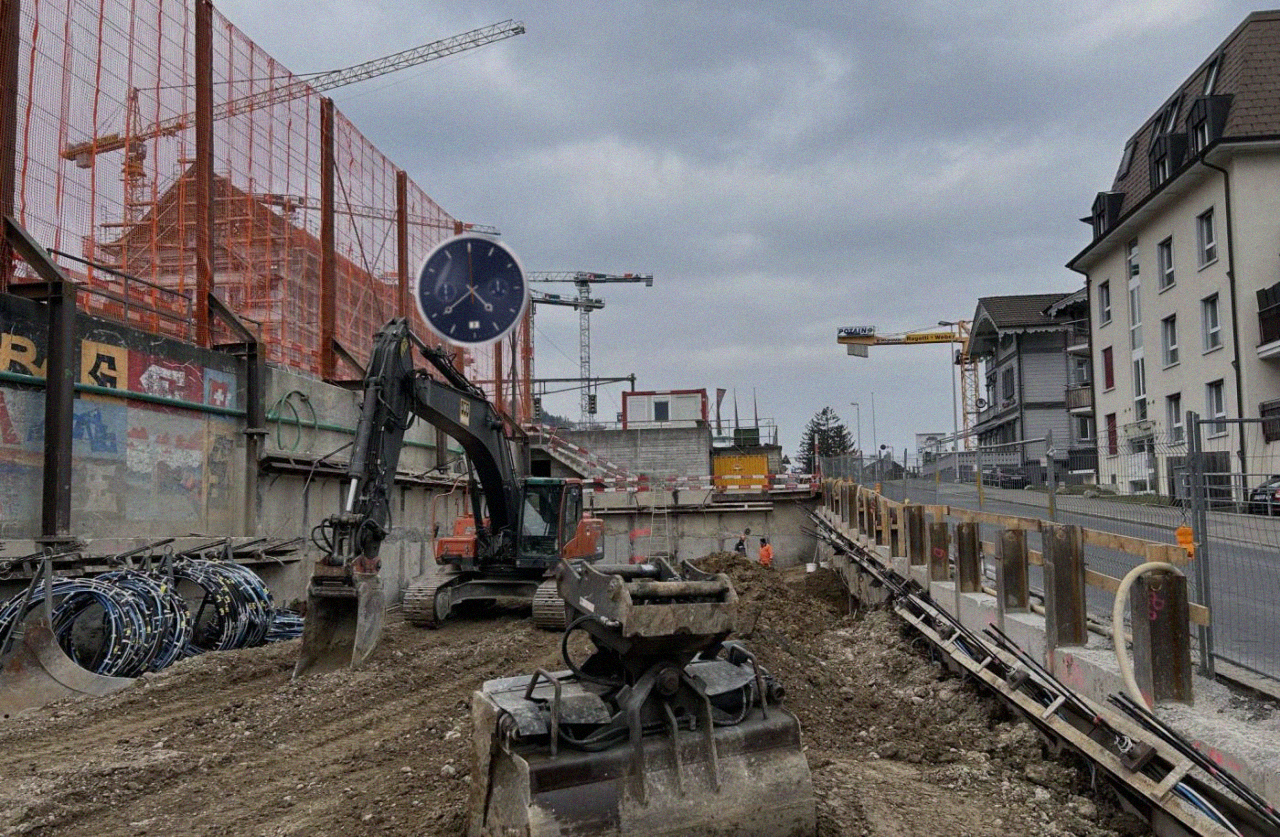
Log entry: 4:39
